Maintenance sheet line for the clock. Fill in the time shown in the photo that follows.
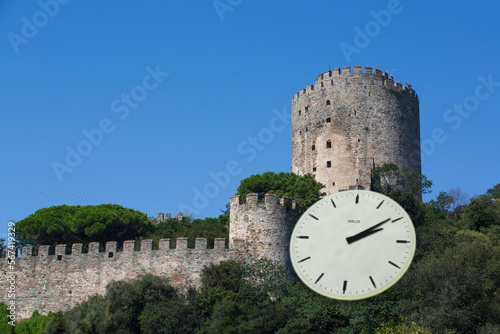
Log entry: 2:09
